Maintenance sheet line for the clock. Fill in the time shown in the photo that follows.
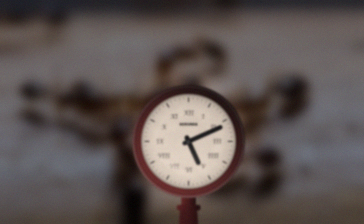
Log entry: 5:11
